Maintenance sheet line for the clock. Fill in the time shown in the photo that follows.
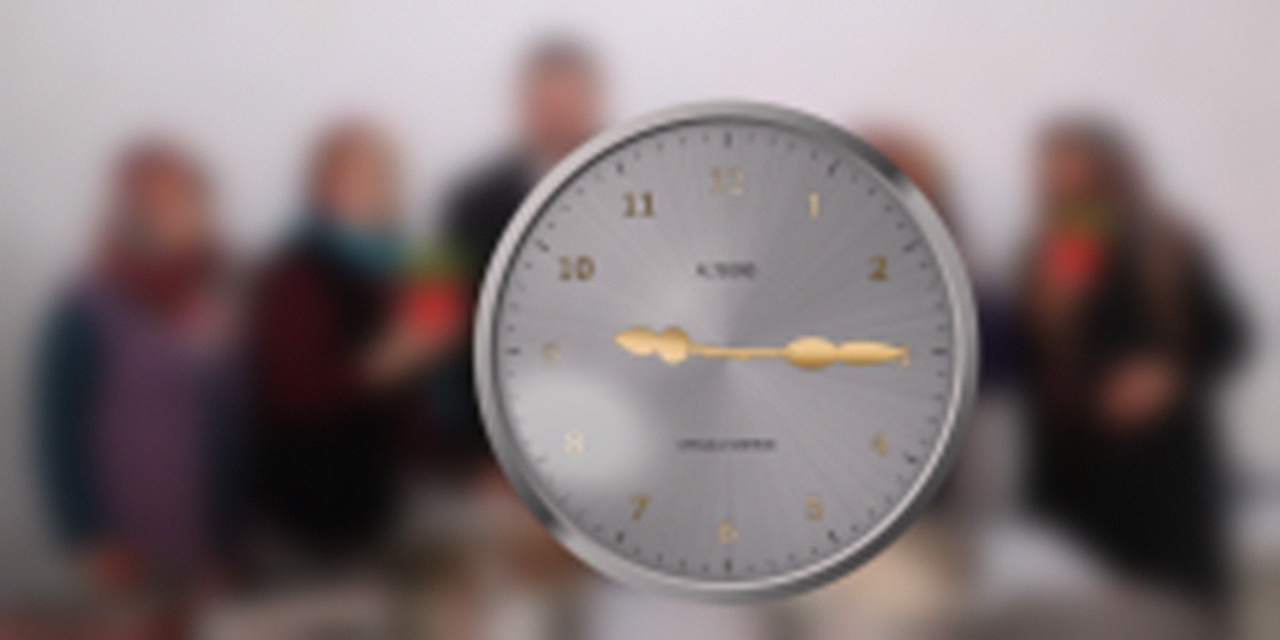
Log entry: 9:15
